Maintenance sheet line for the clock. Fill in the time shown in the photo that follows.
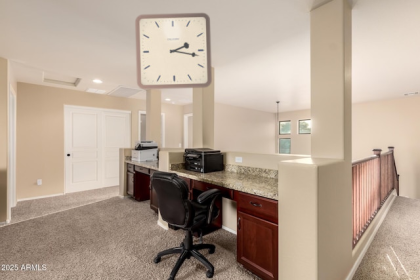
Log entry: 2:17
